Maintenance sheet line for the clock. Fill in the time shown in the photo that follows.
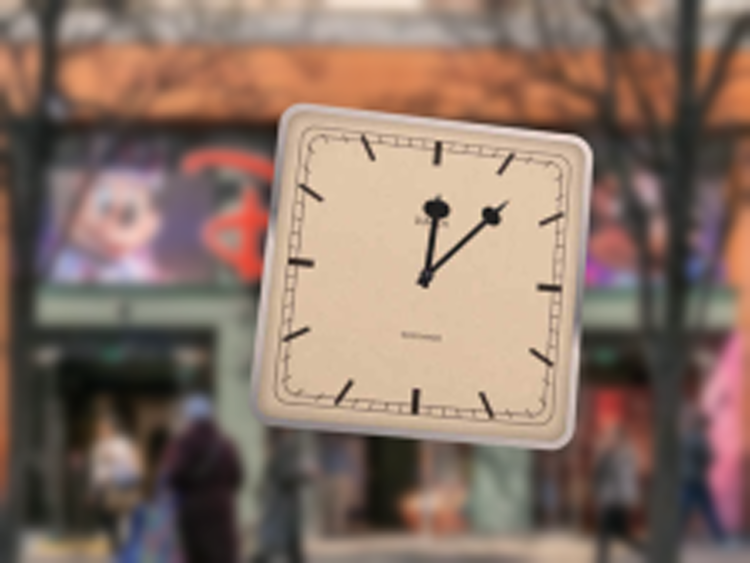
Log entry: 12:07
